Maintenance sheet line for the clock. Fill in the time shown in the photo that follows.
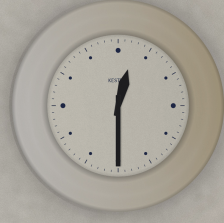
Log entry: 12:30
